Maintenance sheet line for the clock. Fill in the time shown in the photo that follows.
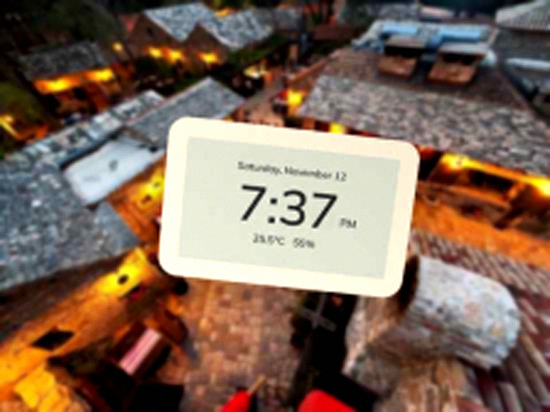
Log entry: 7:37
